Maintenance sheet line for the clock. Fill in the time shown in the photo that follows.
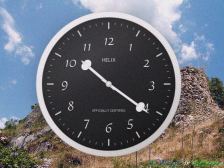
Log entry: 10:21
